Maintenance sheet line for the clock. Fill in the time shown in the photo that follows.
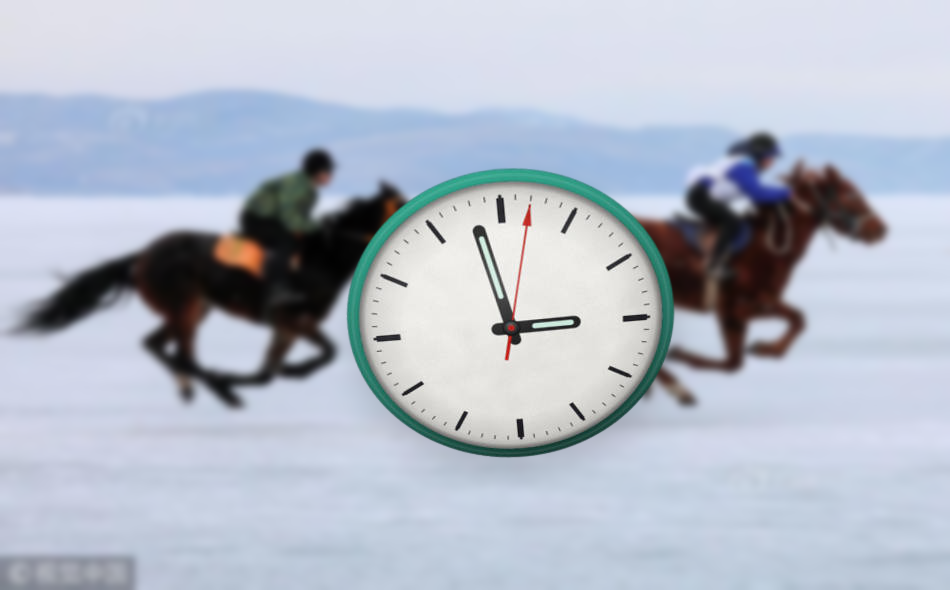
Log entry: 2:58:02
